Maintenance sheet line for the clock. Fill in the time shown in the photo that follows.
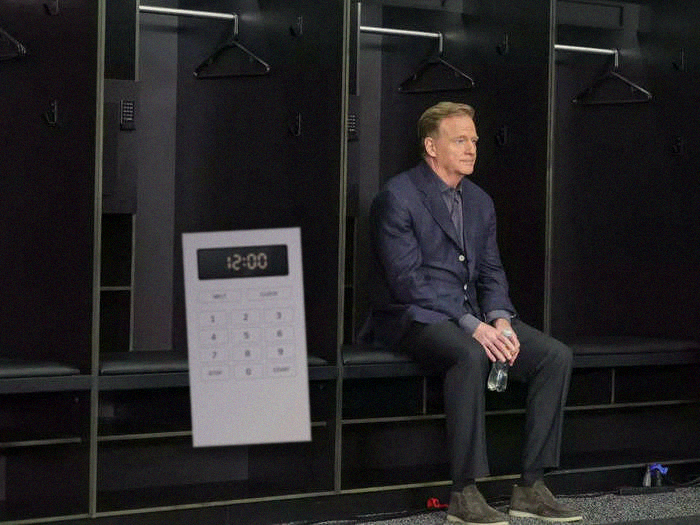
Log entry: 12:00
